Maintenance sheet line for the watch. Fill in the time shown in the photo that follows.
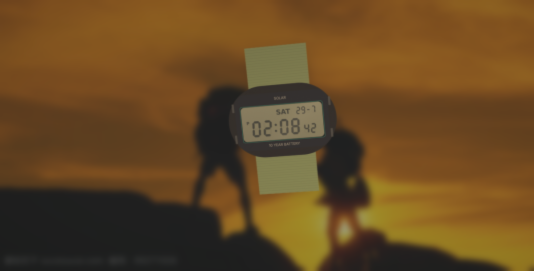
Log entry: 2:08:42
